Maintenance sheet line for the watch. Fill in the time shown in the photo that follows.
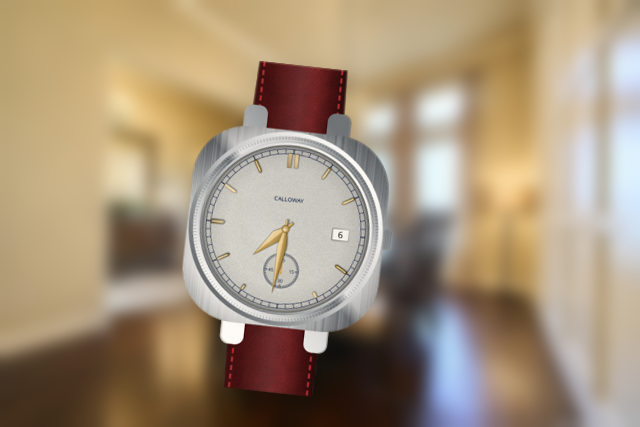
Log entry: 7:31
